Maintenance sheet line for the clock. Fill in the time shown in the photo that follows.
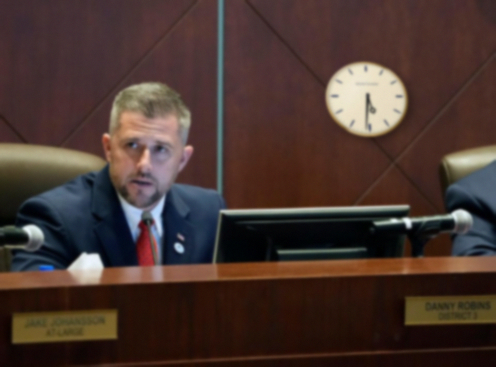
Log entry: 5:31
